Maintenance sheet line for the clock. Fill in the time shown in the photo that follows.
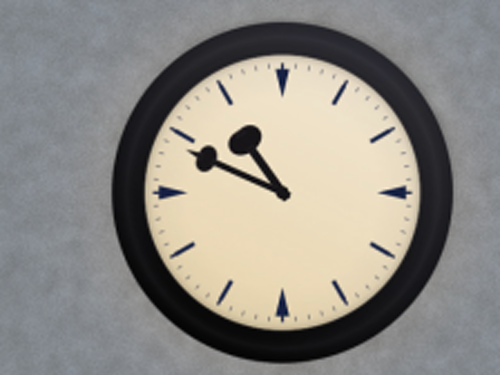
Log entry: 10:49
